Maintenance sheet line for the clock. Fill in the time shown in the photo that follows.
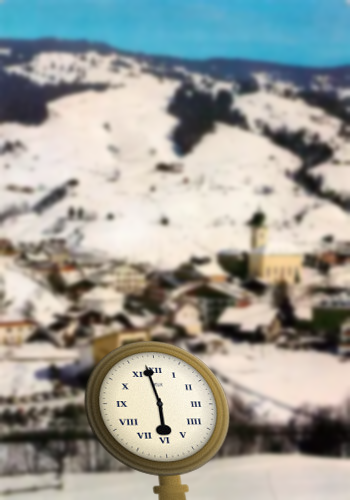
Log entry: 5:58
